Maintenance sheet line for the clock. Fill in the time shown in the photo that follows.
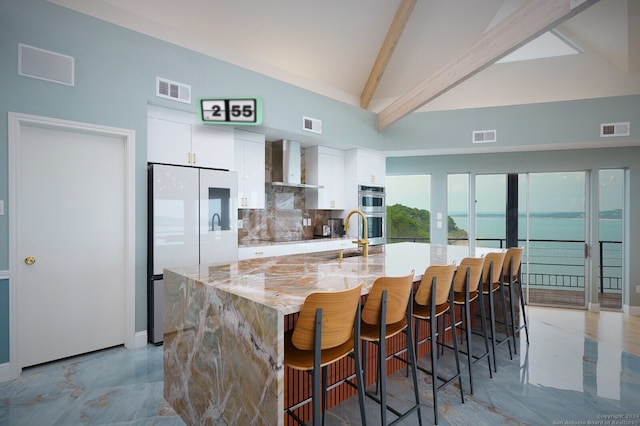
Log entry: 2:55
